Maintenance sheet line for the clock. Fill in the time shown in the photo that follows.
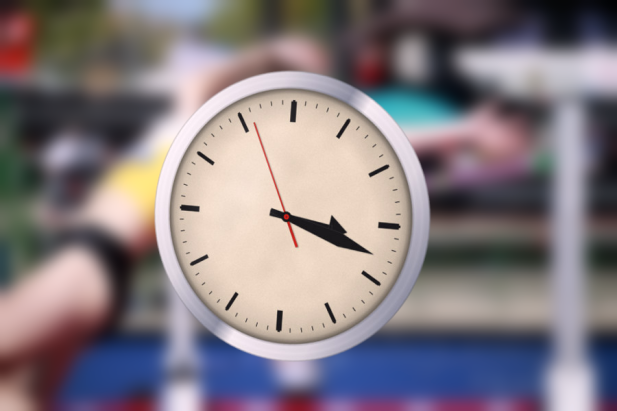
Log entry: 3:17:56
